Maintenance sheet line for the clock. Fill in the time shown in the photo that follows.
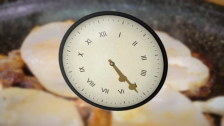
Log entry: 5:26
